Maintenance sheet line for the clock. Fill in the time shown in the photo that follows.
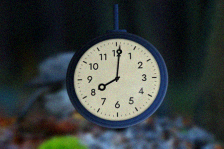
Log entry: 8:01
